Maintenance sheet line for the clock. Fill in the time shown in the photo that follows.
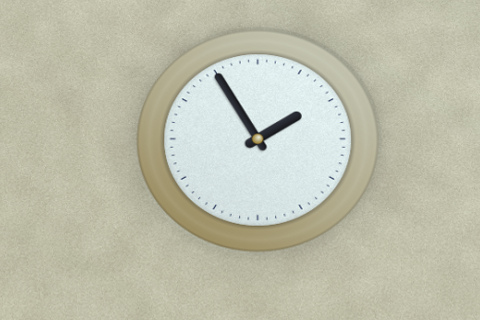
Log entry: 1:55
